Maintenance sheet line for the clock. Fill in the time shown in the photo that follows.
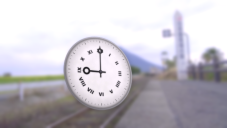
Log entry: 9:00
